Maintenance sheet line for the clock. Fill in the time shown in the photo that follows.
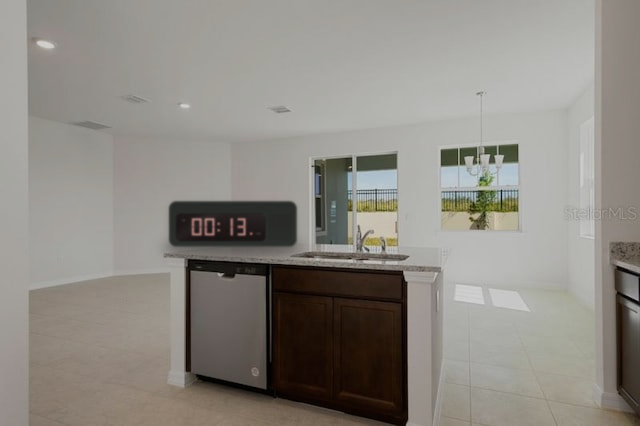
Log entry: 0:13
